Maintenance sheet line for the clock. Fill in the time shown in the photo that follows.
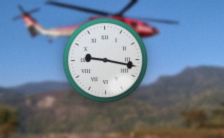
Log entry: 9:17
